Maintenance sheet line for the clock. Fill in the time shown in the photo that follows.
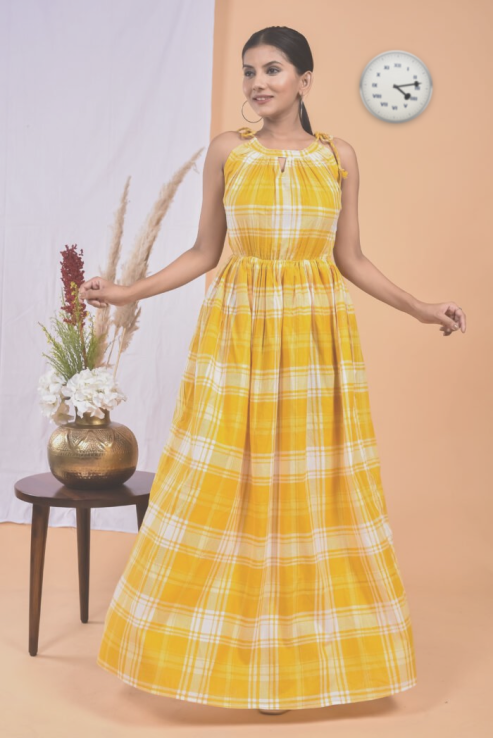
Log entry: 4:13
